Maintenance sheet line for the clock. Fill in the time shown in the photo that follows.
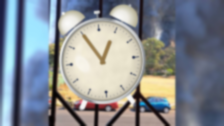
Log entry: 12:55
